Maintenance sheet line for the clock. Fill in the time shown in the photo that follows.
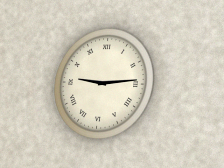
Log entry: 9:14
